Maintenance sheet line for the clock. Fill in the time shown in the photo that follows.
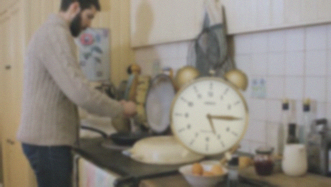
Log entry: 5:15
